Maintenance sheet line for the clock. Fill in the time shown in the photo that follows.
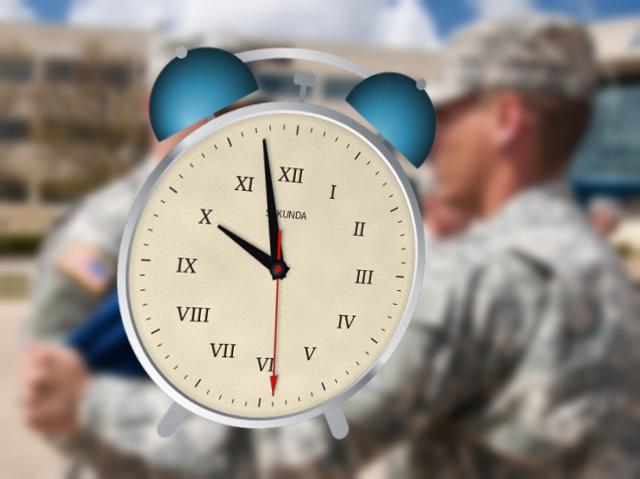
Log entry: 9:57:29
